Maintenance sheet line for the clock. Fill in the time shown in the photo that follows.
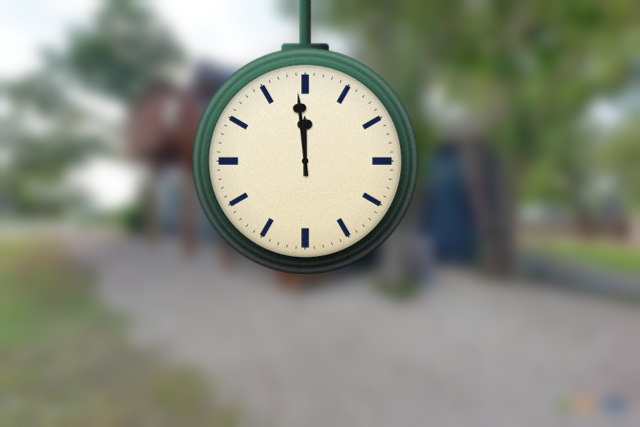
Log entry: 11:59
